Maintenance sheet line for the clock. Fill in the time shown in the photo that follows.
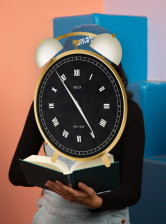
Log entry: 4:54
